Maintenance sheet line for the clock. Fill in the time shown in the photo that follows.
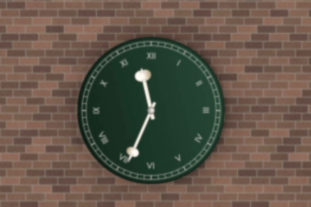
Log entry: 11:34
